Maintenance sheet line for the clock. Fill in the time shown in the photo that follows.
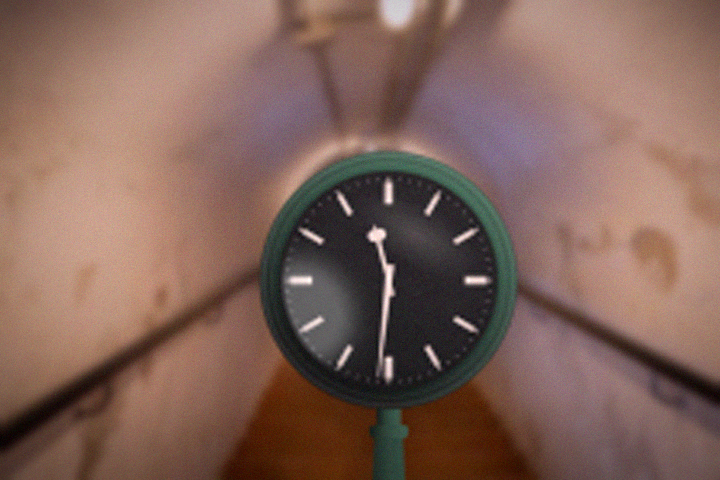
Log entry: 11:31
